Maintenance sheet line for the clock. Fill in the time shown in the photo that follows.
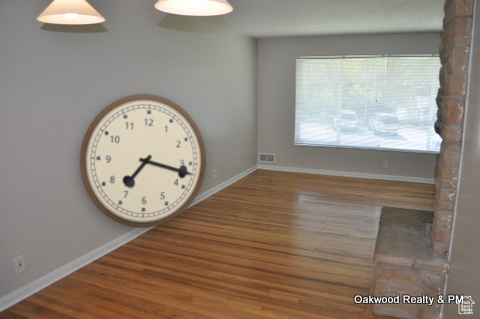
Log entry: 7:17
